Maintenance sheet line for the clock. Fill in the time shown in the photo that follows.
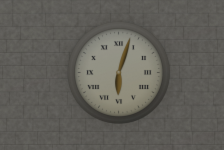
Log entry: 6:03
